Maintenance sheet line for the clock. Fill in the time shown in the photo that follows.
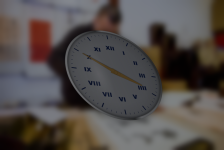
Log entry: 3:50
